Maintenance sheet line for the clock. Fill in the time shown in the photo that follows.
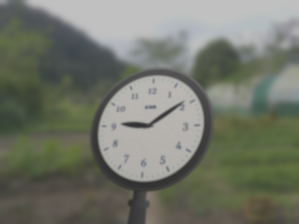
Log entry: 9:09
